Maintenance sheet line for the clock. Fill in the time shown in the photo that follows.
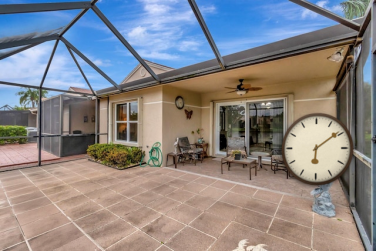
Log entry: 6:09
